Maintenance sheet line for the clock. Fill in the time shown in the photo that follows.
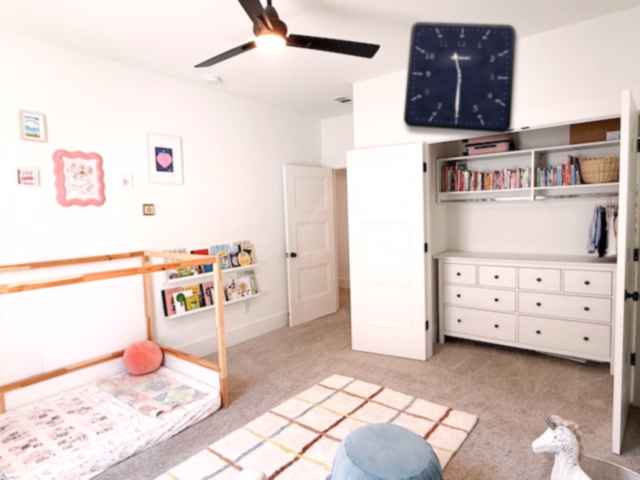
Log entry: 11:30
